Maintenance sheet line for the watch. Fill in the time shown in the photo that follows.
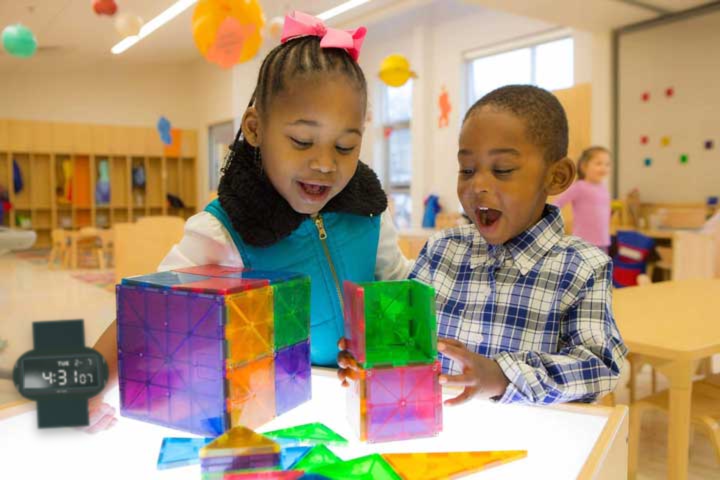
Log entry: 4:31
